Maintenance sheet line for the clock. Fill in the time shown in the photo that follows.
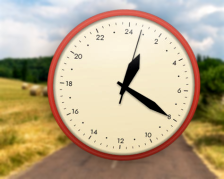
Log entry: 1:20:02
